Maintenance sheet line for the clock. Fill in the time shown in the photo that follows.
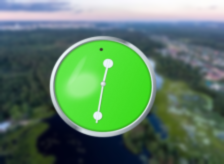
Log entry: 12:32
